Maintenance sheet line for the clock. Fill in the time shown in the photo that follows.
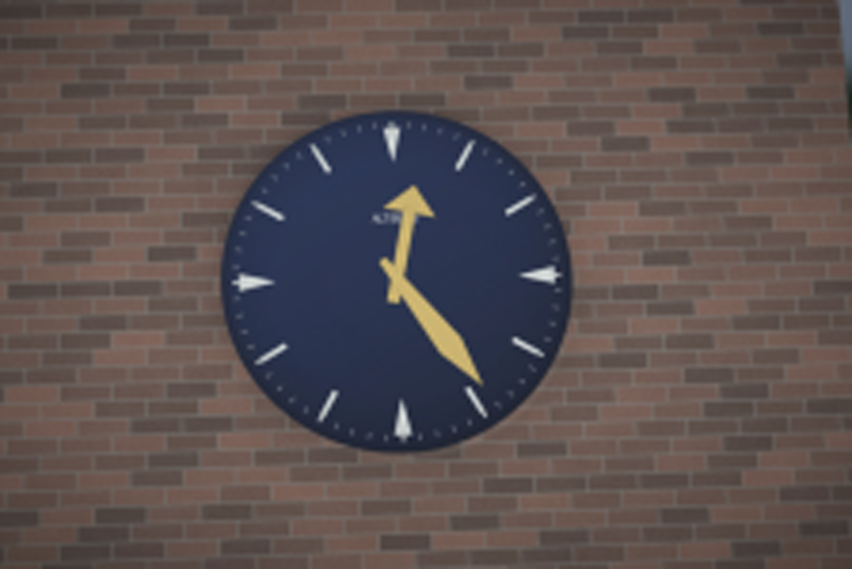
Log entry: 12:24
